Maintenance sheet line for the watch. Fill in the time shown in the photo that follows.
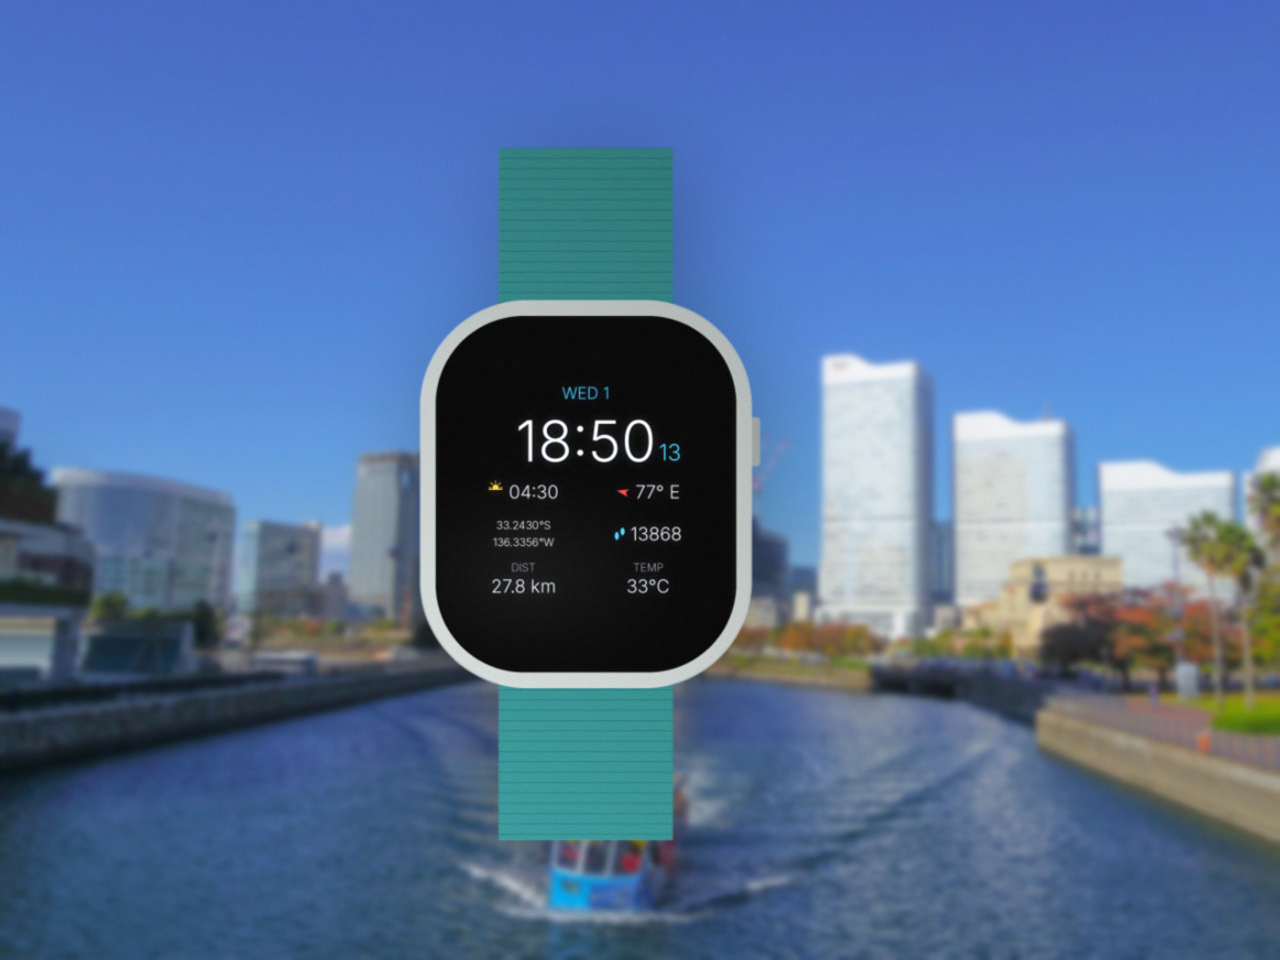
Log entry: 18:50:13
